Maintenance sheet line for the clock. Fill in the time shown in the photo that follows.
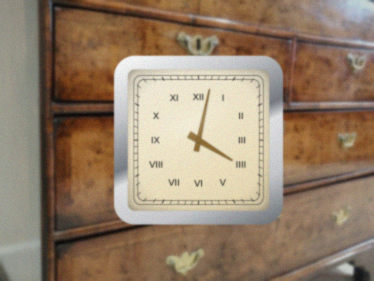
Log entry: 4:02
